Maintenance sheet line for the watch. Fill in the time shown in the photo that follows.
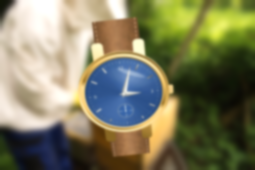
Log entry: 3:03
